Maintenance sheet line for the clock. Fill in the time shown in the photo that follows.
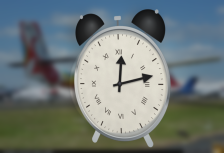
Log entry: 12:13
